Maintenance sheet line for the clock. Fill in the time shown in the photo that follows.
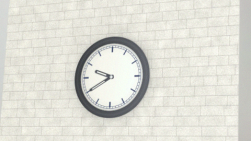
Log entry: 9:40
